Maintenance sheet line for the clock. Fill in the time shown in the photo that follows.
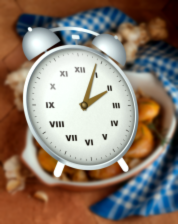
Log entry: 2:04
